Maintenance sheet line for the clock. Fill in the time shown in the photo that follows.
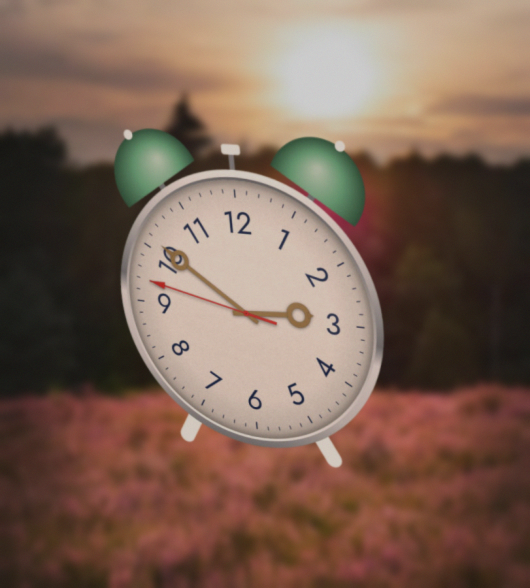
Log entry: 2:50:47
